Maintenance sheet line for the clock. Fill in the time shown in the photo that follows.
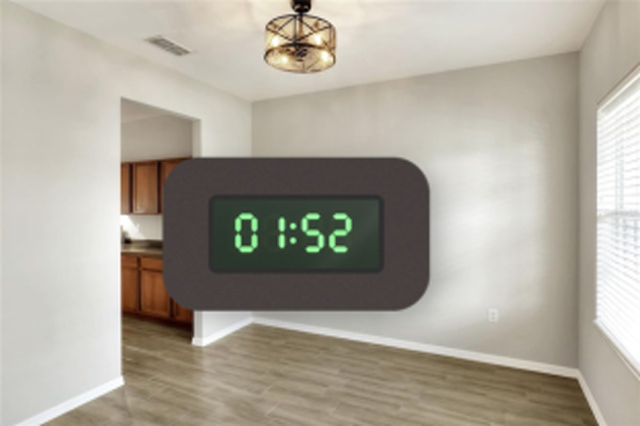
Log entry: 1:52
